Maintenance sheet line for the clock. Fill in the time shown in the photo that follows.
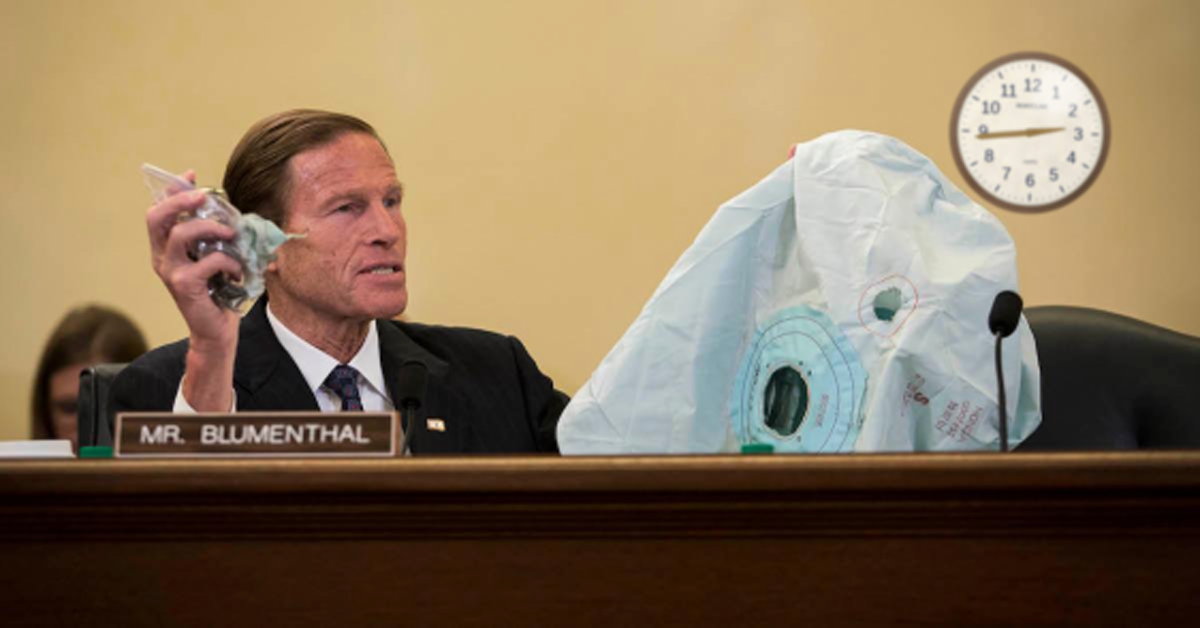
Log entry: 2:44
